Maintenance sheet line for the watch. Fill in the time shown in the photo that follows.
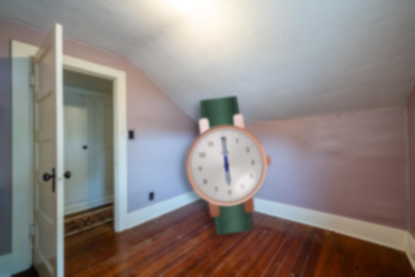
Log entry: 6:00
